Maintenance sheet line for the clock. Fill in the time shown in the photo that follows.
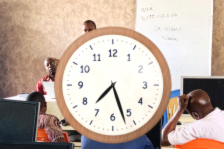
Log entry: 7:27
